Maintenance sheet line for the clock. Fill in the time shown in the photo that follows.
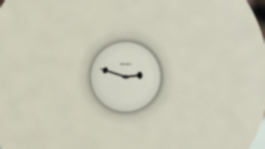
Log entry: 2:48
